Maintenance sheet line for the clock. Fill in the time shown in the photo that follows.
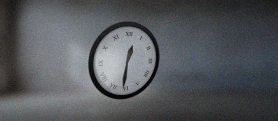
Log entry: 12:31
